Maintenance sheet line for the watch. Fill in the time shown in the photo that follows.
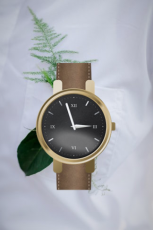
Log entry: 2:57
